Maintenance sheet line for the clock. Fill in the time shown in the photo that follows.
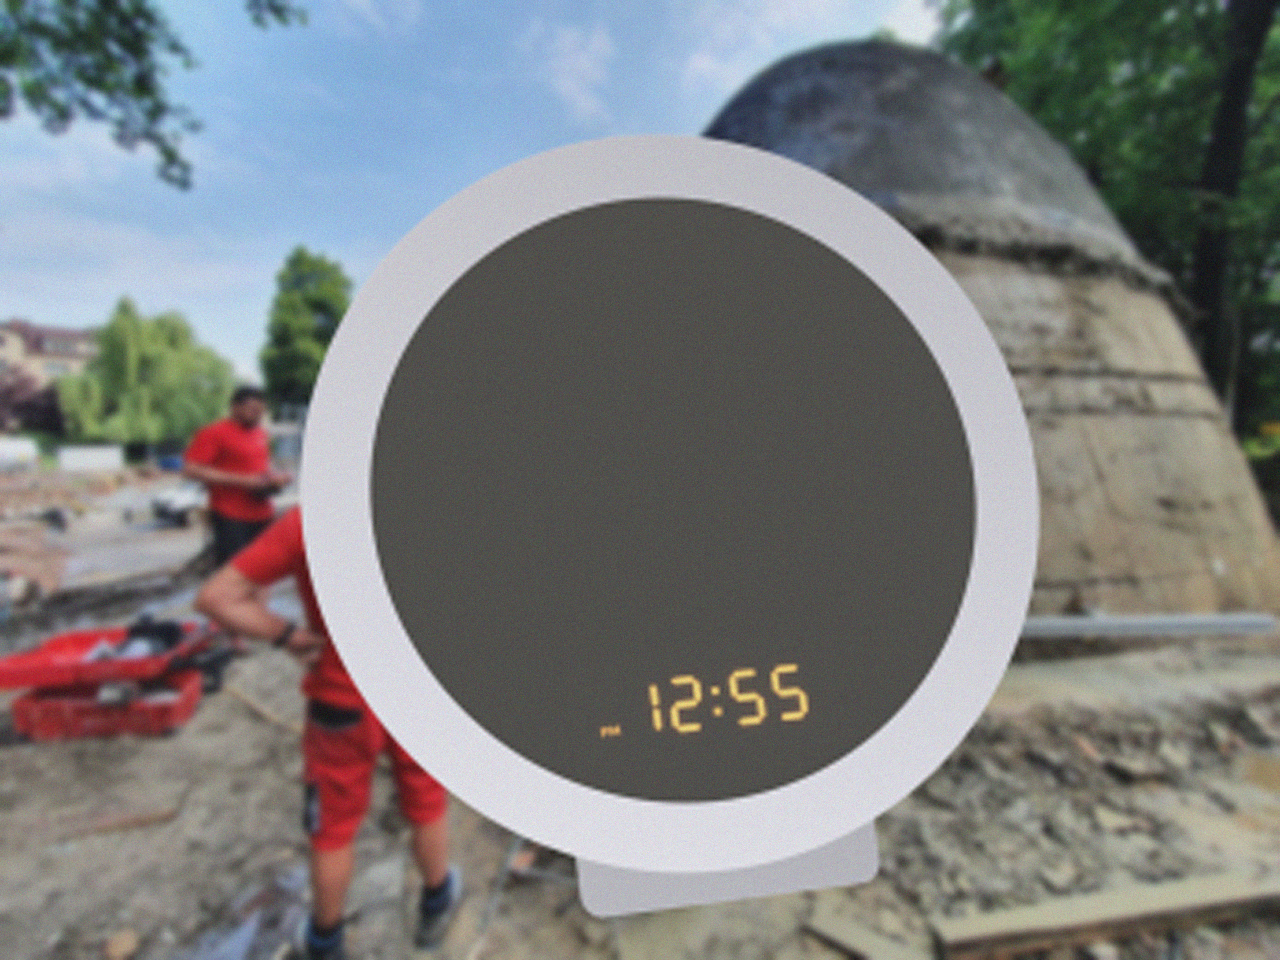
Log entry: 12:55
